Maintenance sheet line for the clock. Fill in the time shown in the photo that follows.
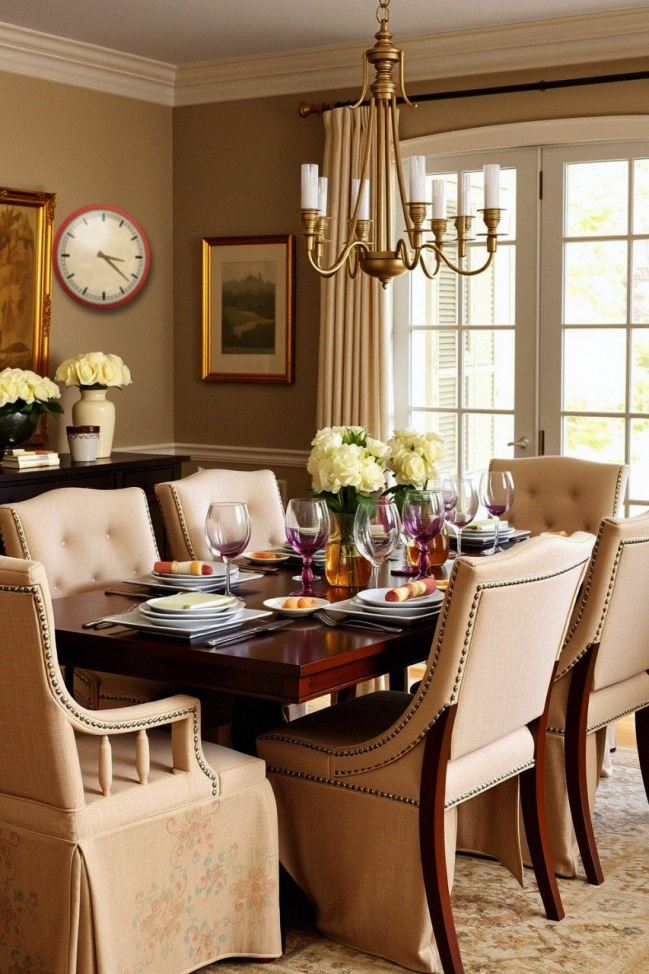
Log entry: 3:22
